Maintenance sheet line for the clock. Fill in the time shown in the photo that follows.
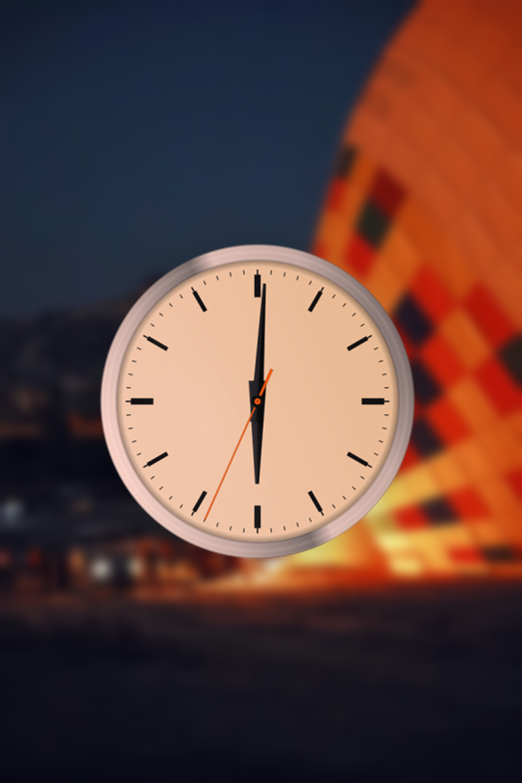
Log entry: 6:00:34
